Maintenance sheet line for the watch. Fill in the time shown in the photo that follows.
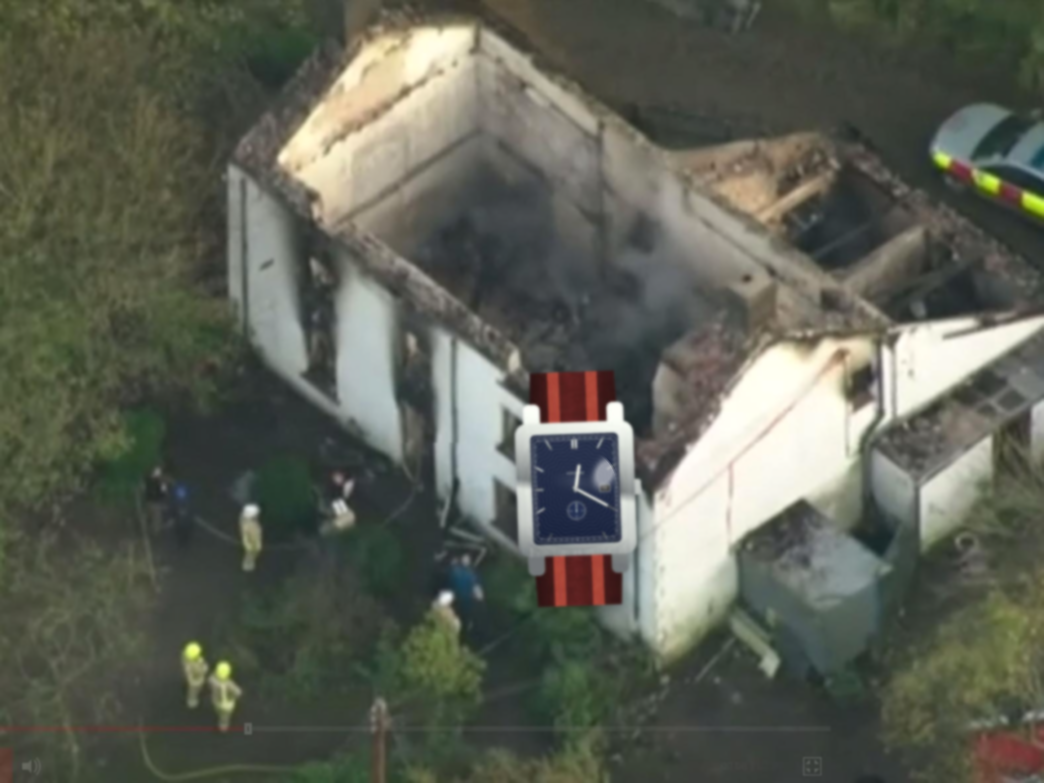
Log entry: 12:20
